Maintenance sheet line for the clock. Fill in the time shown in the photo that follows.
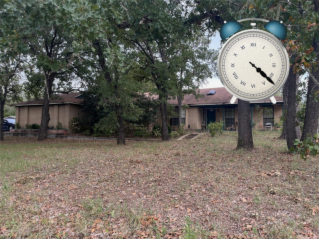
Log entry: 4:22
